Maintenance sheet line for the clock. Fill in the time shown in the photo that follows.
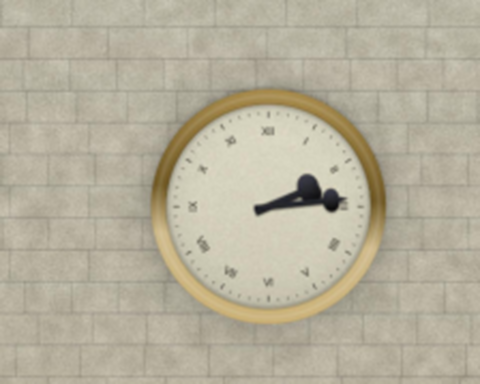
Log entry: 2:14
